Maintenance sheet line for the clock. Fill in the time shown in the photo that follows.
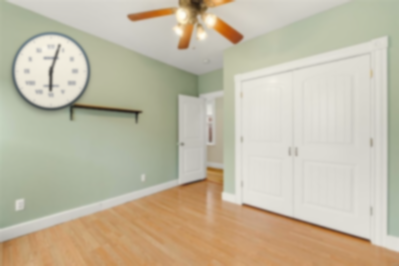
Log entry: 6:03
